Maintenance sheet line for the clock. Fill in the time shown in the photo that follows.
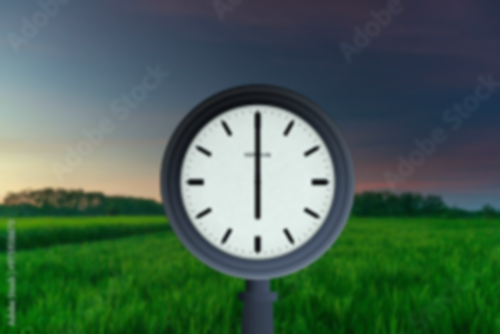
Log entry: 6:00
